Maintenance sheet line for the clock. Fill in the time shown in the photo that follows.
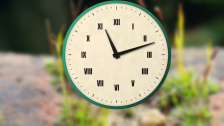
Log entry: 11:12
